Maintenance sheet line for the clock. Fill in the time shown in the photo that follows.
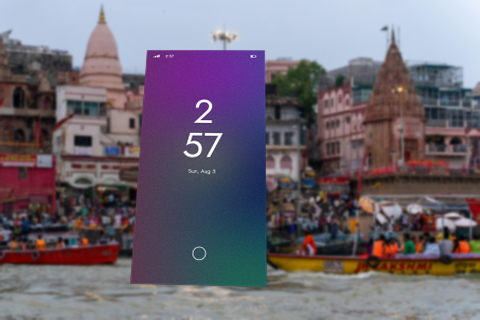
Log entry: 2:57
